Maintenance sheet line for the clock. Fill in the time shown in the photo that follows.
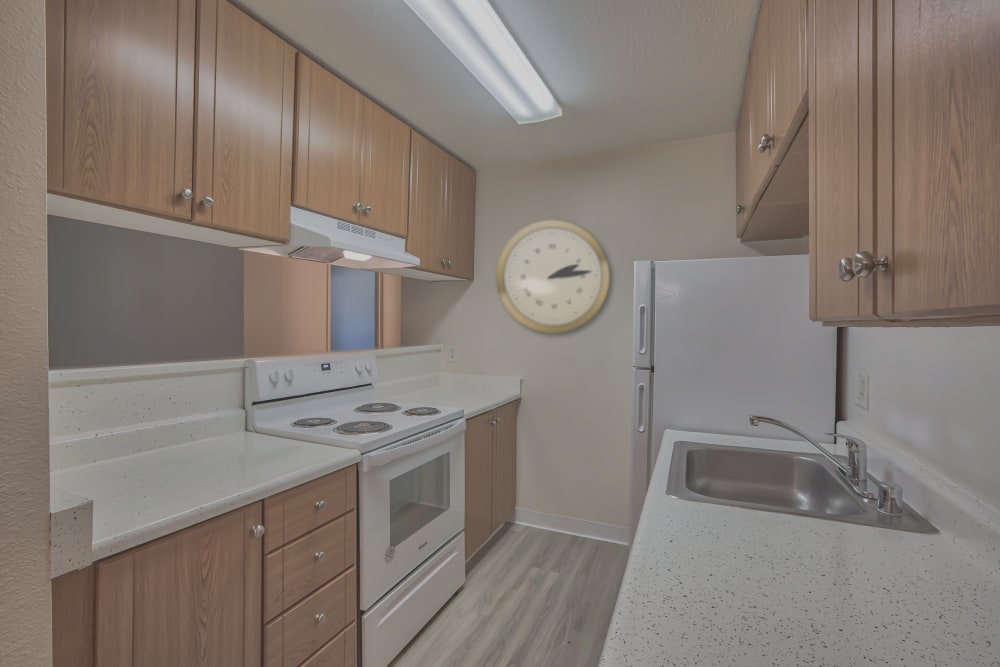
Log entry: 2:14
